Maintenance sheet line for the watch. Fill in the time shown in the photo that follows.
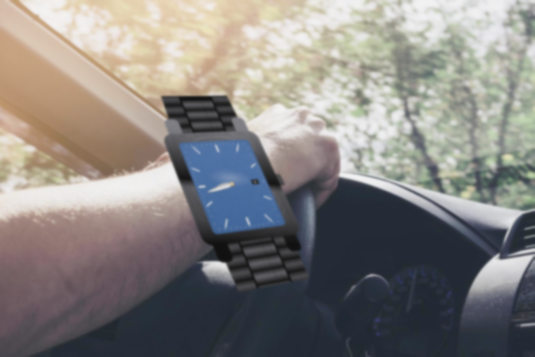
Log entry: 8:43
